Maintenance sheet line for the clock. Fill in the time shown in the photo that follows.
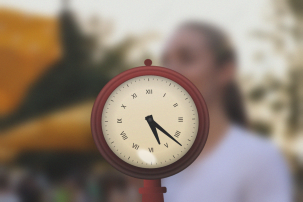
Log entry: 5:22
